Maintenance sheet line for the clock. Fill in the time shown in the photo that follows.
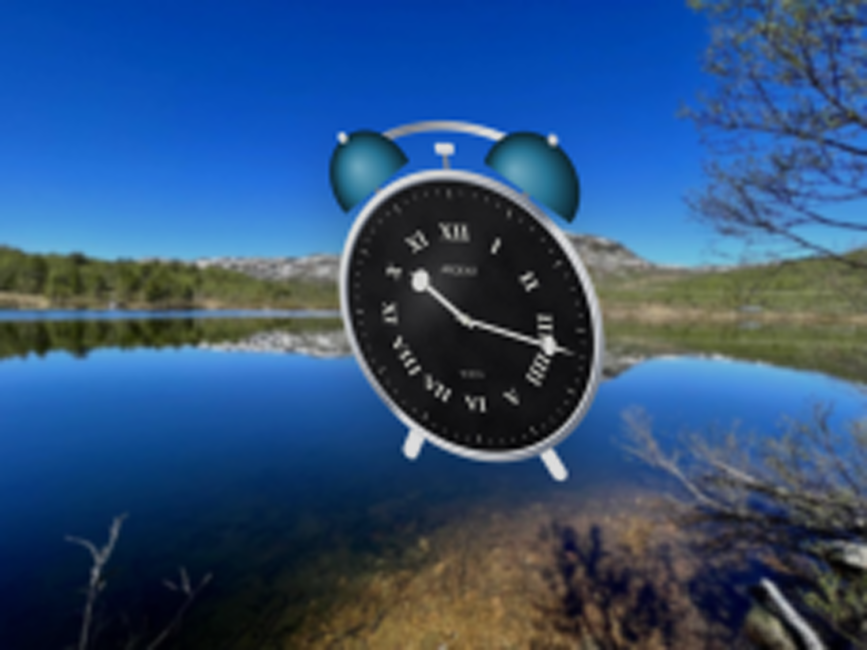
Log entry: 10:17
